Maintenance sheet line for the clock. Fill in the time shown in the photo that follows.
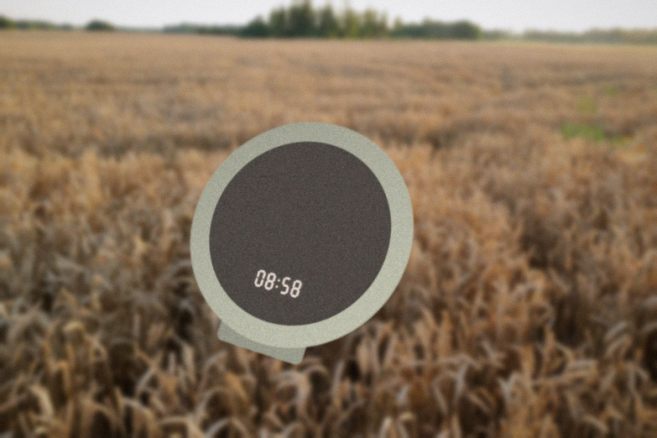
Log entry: 8:58
